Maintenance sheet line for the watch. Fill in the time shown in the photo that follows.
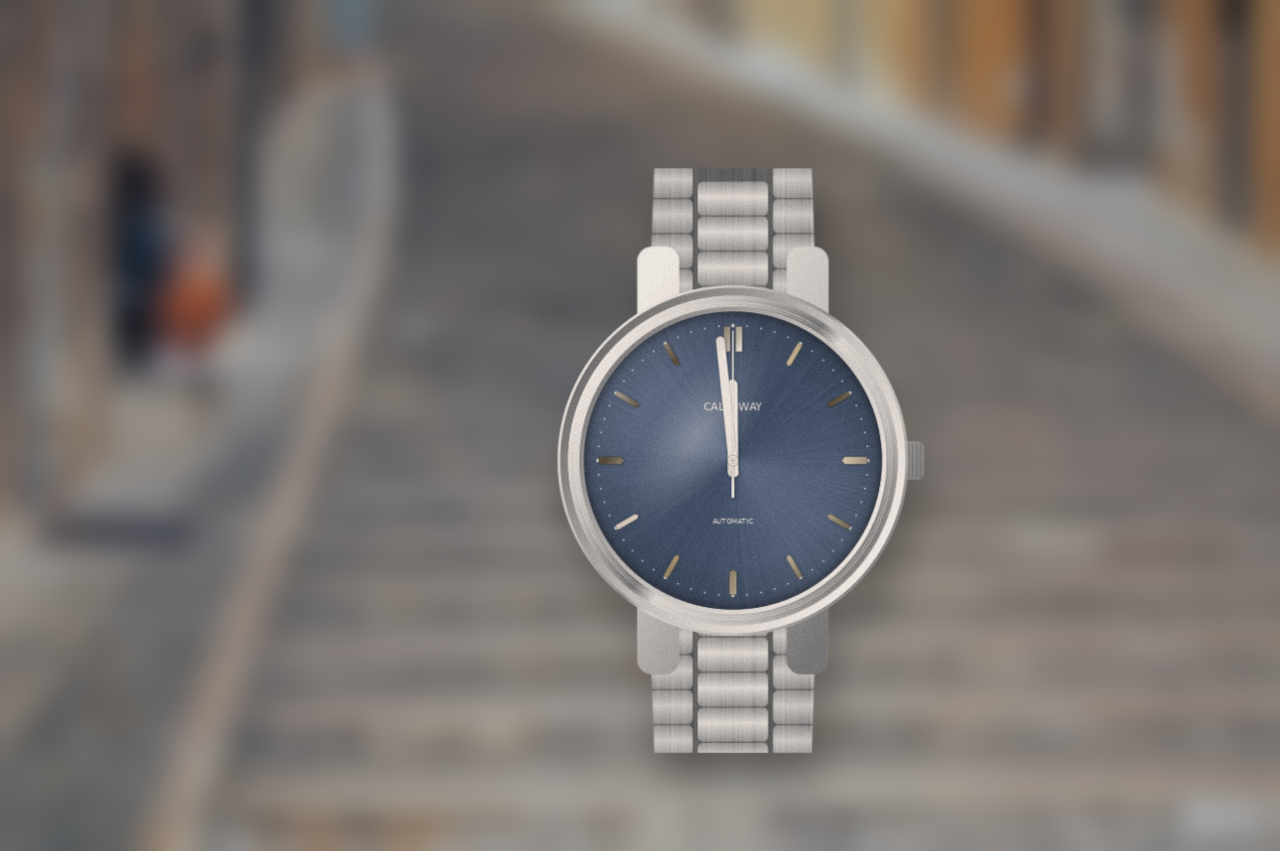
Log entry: 11:59:00
